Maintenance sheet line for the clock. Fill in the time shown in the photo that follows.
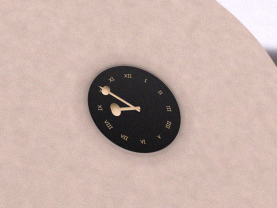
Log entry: 8:51
